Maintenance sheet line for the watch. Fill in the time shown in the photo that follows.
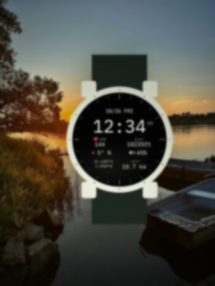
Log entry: 12:34
